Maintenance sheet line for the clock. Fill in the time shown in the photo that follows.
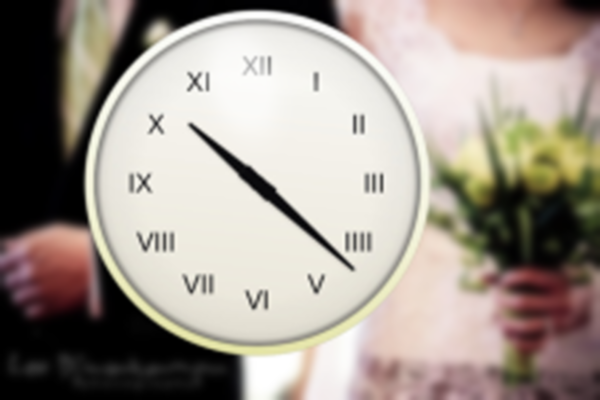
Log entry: 10:22
